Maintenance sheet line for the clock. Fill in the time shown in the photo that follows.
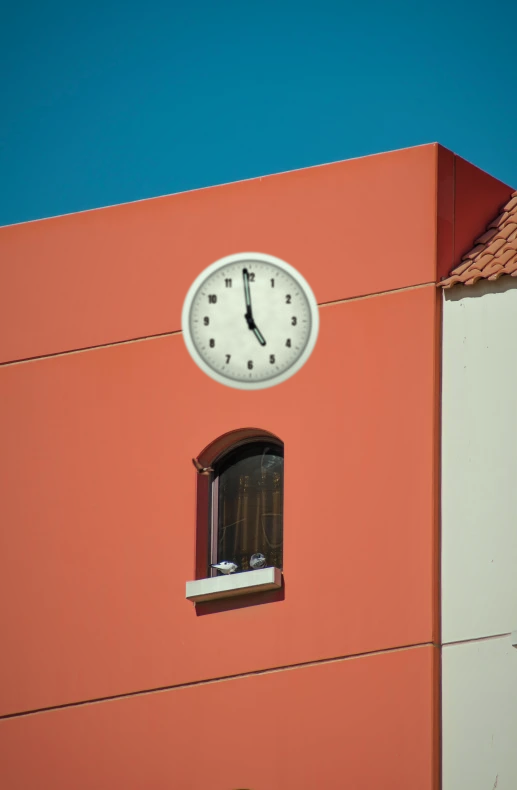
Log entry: 4:59
